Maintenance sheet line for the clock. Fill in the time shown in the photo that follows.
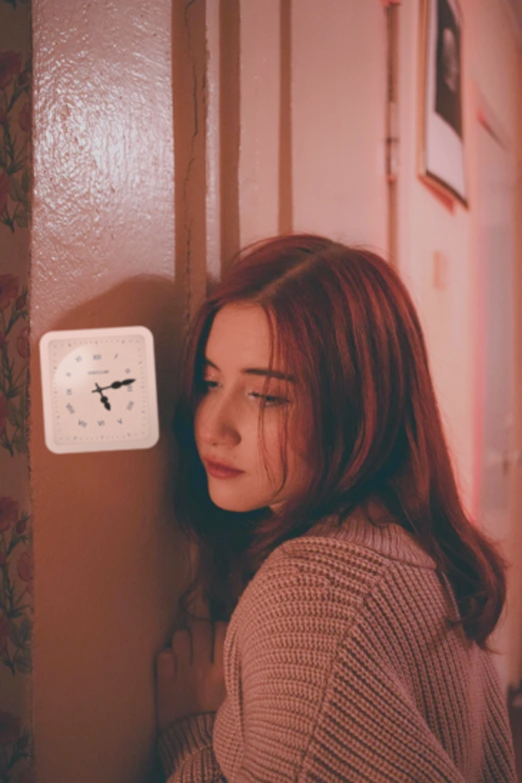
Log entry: 5:13
